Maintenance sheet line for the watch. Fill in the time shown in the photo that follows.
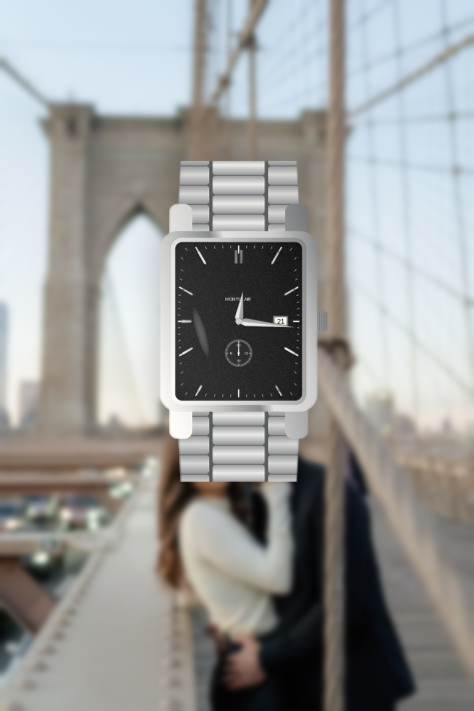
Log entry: 12:16
